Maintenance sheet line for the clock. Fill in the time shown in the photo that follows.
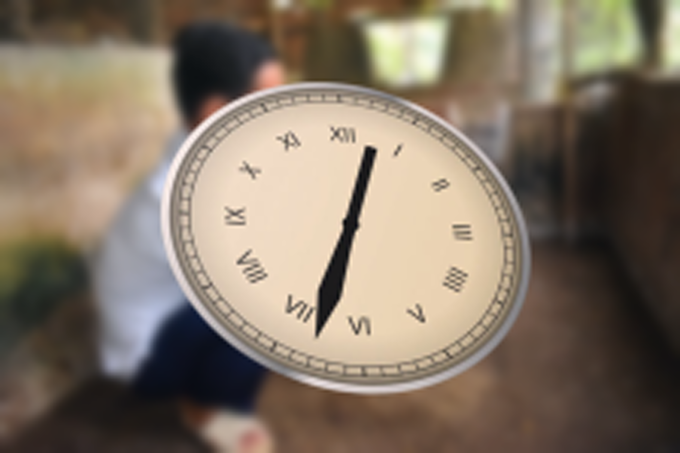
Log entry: 12:33
